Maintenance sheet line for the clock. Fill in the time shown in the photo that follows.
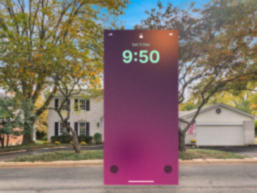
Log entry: 9:50
